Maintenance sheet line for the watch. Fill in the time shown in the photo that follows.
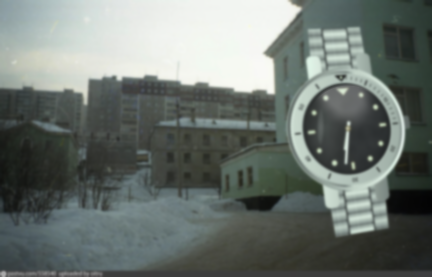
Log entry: 6:32
